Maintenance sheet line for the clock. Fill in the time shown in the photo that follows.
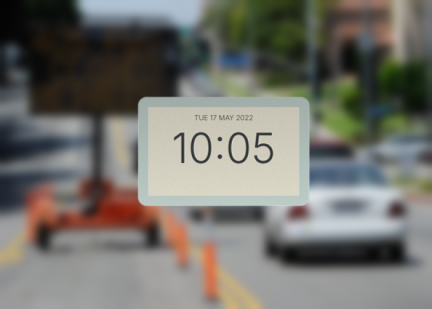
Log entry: 10:05
